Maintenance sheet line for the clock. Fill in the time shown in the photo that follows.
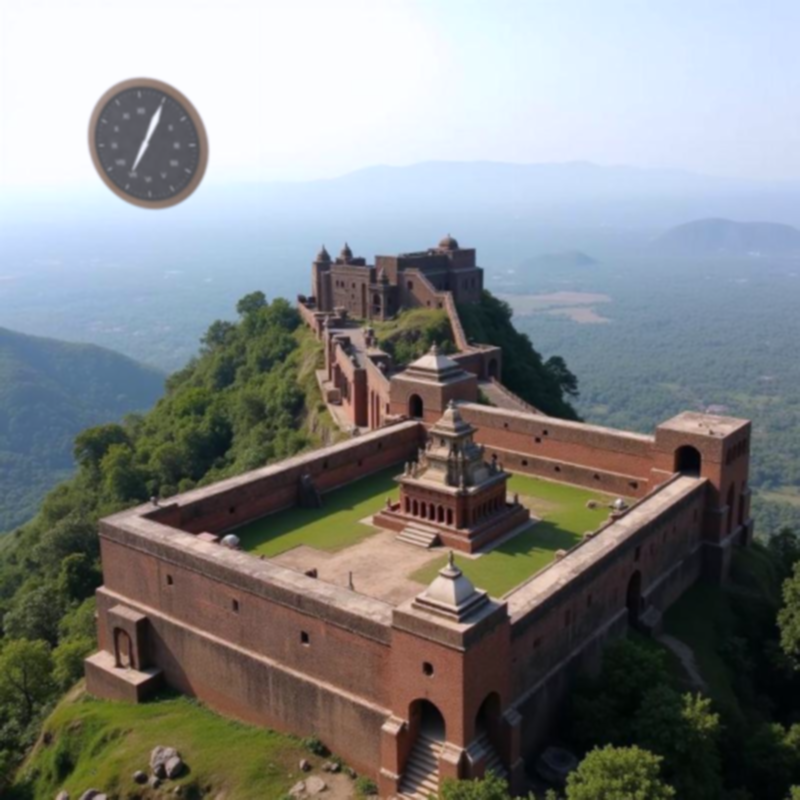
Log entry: 7:05
